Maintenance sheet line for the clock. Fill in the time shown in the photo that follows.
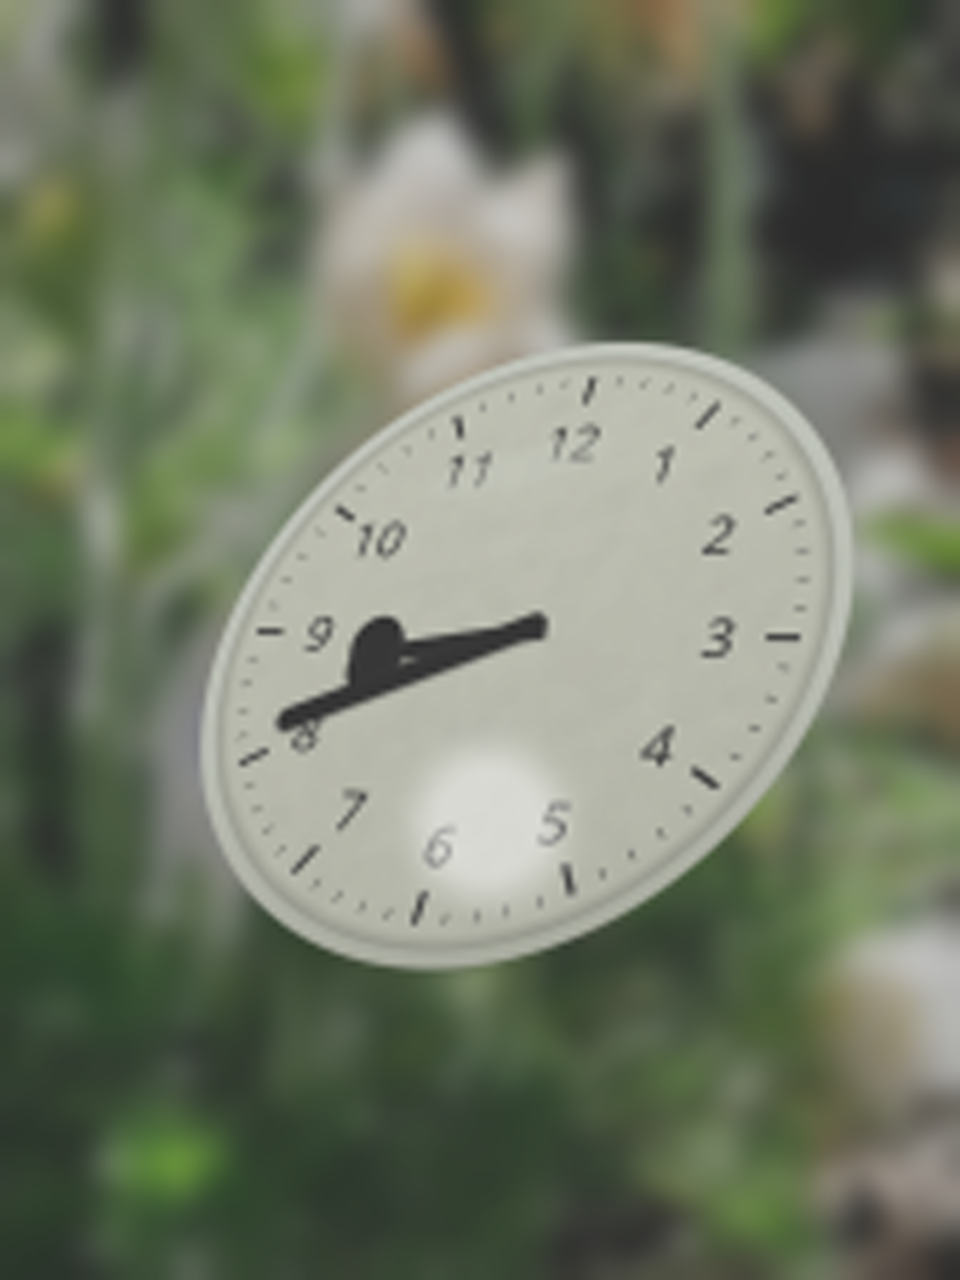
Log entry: 8:41
